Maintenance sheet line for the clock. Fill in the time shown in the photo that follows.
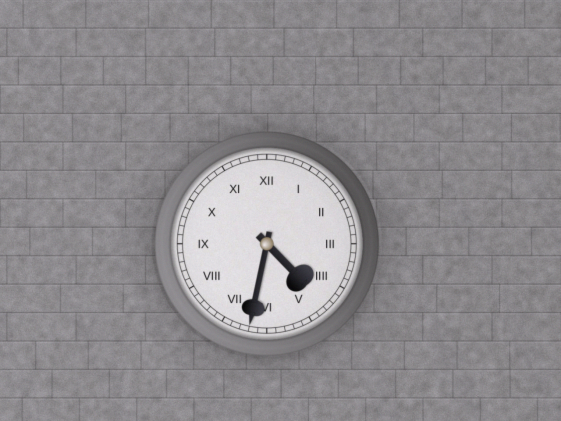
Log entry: 4:32
